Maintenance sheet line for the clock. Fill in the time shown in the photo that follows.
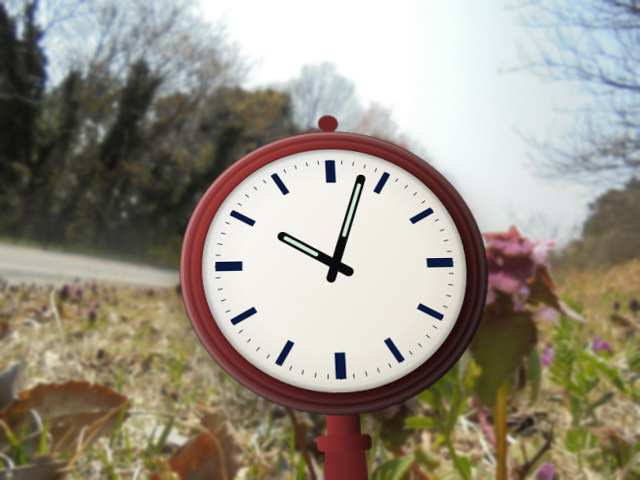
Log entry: 10:03
